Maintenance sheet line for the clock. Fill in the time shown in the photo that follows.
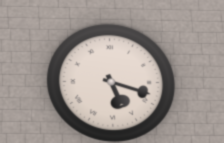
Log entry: 5:18
